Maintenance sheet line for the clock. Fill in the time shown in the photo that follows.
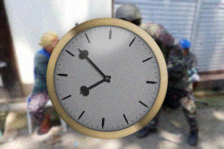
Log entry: 7:52
